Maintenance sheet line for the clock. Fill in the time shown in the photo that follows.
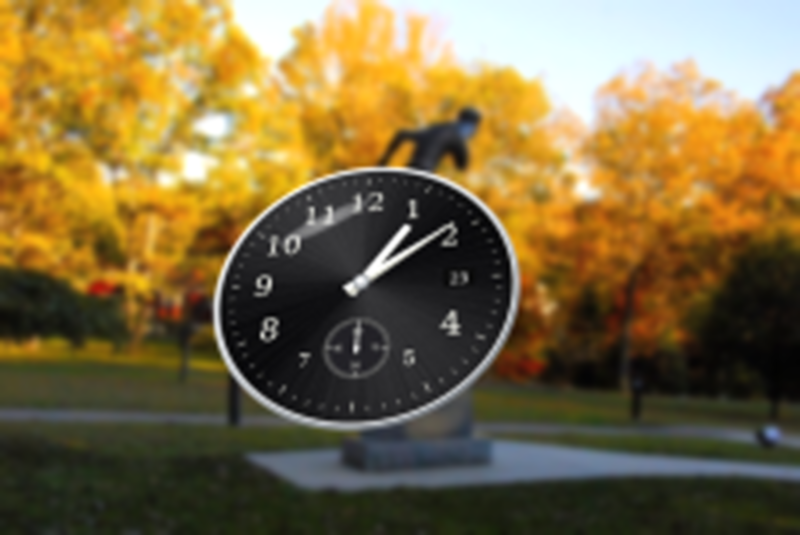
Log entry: 1:09
